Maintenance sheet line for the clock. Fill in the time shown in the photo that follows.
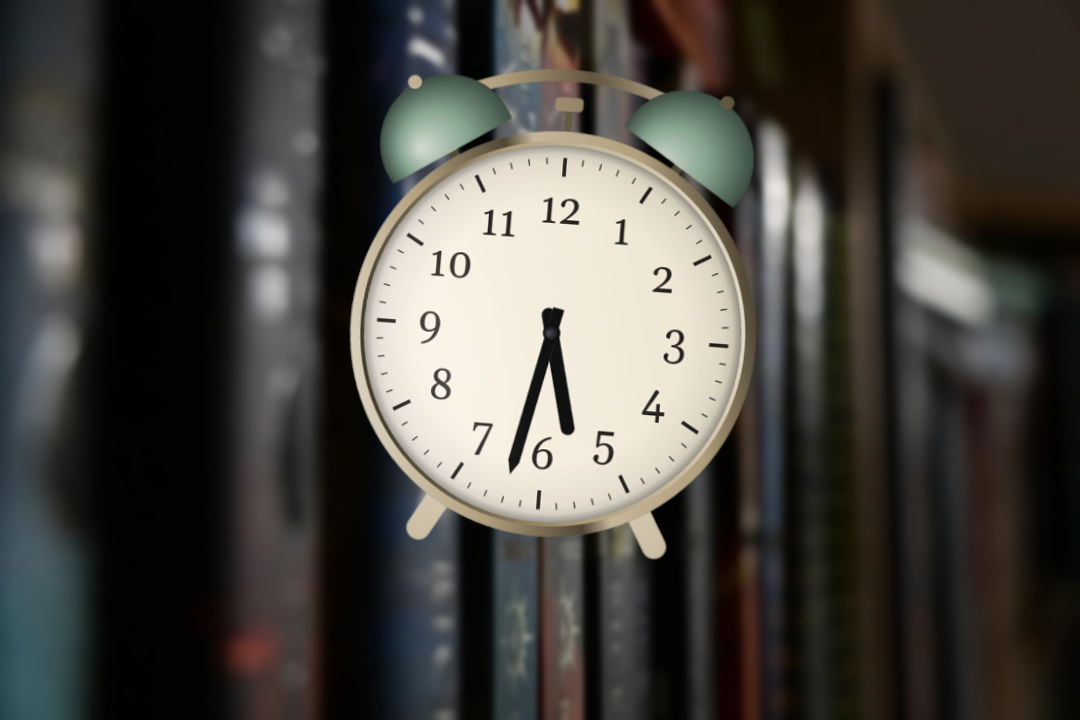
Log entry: 5:32
